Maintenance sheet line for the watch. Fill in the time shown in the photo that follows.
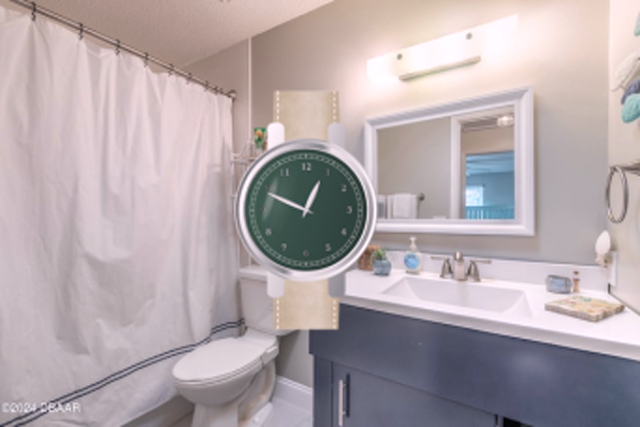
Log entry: 12:49
